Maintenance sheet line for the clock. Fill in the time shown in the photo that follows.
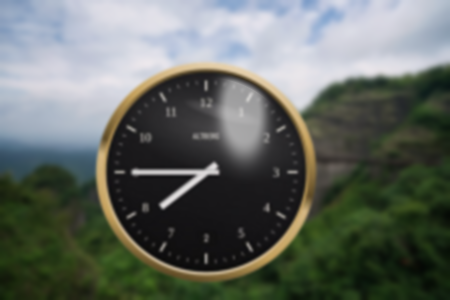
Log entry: 7:45
